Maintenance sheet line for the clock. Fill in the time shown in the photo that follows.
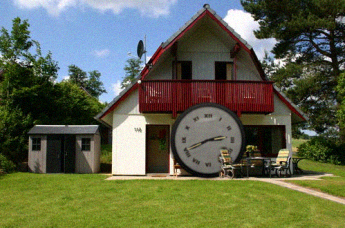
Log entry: 2:41
